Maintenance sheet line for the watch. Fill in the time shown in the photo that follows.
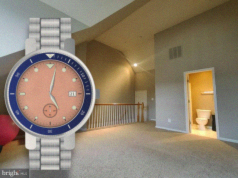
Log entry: 5:02
